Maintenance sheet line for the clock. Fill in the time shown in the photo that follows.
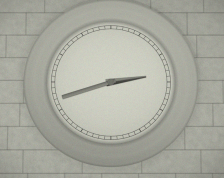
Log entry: 2:42
